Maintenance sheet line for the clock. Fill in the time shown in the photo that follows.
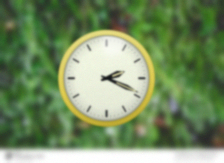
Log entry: 2:19
